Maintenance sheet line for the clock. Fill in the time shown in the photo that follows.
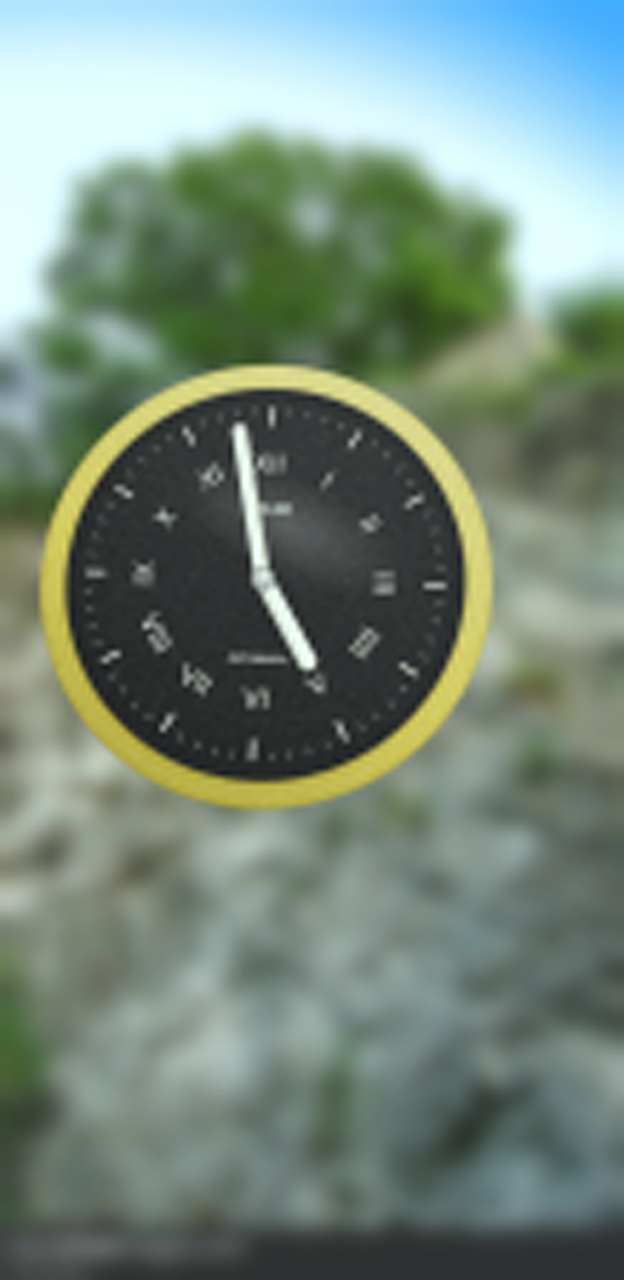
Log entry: 4:58
